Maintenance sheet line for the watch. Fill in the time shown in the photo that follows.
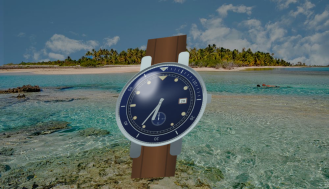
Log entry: 6:36
